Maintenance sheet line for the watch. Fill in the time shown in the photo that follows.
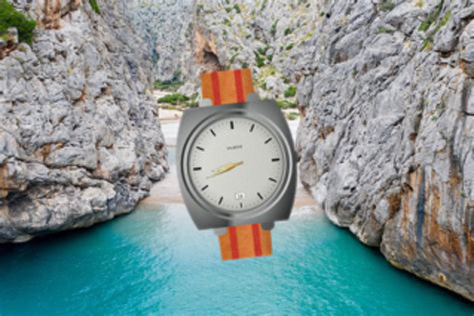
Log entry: 8:42
